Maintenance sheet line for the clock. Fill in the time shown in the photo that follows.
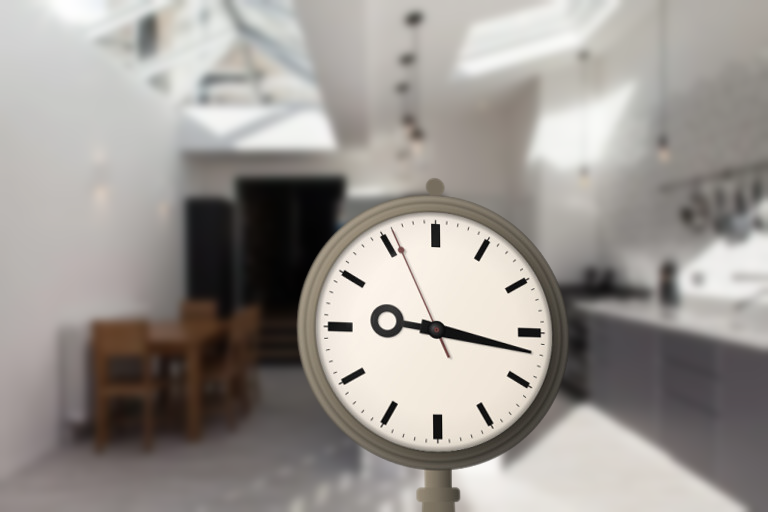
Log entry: 9:16:56
